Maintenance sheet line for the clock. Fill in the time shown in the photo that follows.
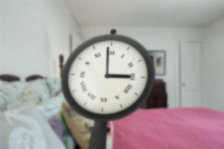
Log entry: 2:59
